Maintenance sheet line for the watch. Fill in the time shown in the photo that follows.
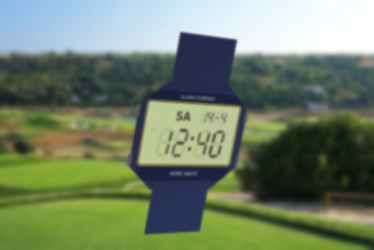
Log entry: 12:40
